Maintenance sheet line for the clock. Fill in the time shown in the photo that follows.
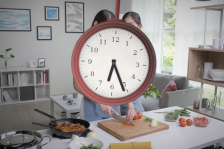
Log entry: 6:26
